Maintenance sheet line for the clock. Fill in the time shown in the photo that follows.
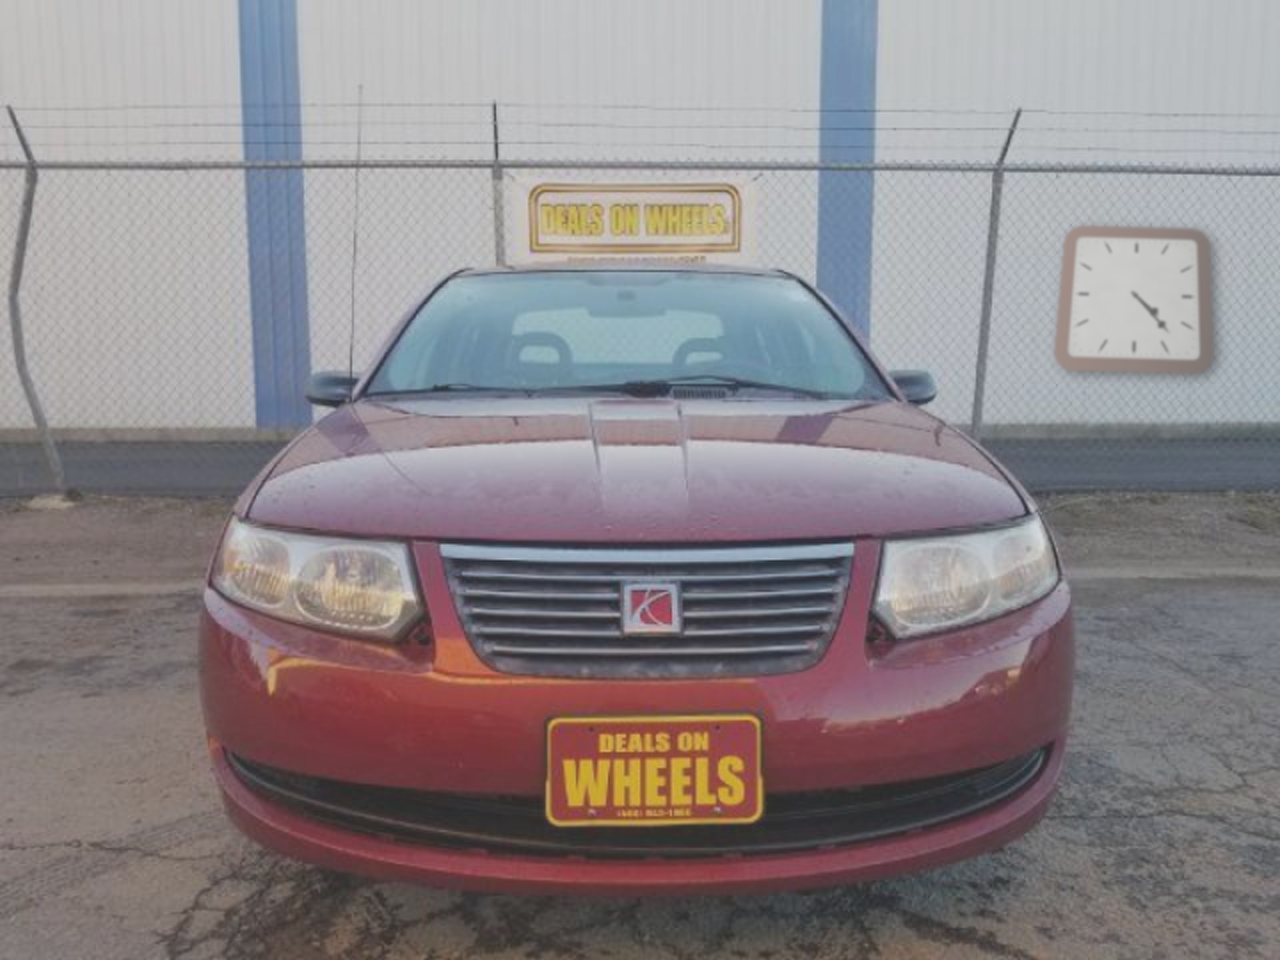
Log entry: 4:23
